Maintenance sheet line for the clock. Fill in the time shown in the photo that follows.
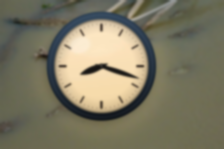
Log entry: 8:18
